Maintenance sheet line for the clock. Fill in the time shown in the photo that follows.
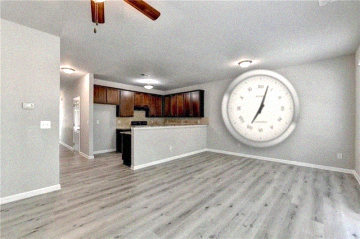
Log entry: 7:03
